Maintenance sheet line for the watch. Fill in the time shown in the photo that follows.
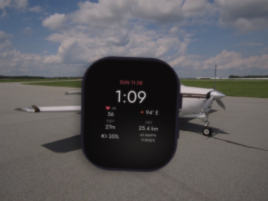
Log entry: 1:09
